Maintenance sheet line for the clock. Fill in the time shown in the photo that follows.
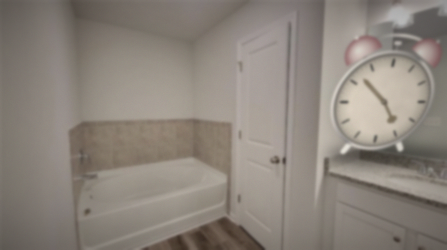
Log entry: 4:52
